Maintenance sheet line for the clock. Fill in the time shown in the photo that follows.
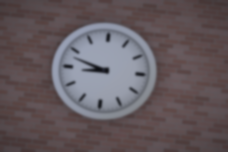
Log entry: 8:48
